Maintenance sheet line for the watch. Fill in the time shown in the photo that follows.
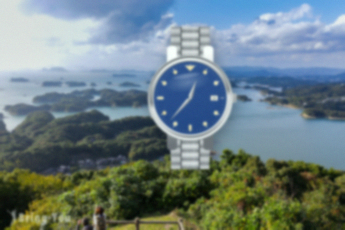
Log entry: 12:37
